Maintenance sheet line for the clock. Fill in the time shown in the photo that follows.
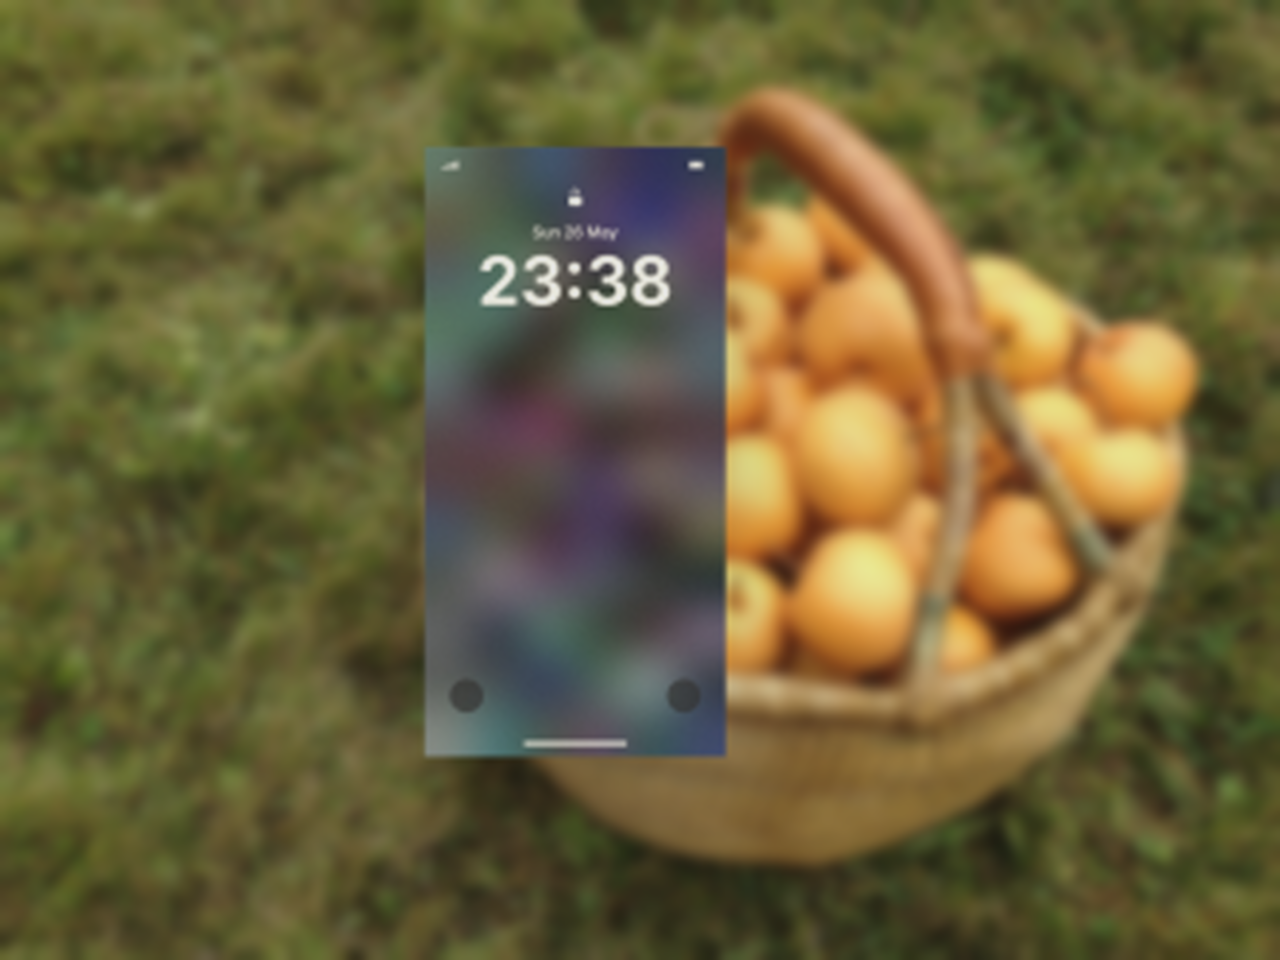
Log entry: 23:38
